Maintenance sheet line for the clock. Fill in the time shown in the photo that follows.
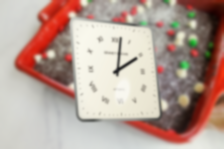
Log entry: 2:02
